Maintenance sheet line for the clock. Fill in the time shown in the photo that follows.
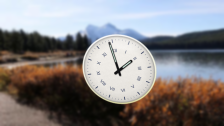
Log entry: 1:59
